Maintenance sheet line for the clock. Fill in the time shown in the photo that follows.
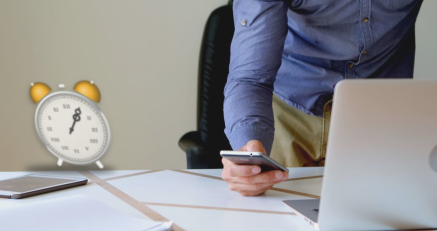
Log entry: 1:05
